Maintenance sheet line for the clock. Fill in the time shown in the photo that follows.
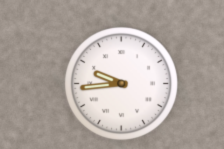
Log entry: 9:44
